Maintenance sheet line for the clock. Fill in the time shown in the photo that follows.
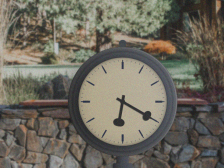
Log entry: 6:20
